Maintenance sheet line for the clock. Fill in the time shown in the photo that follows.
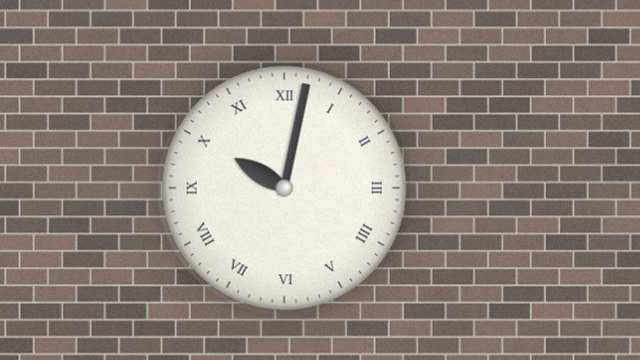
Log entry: 10:02
